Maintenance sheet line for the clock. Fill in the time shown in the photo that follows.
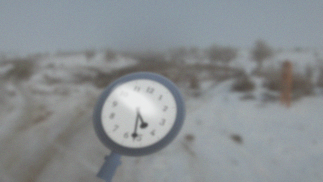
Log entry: 4:27
